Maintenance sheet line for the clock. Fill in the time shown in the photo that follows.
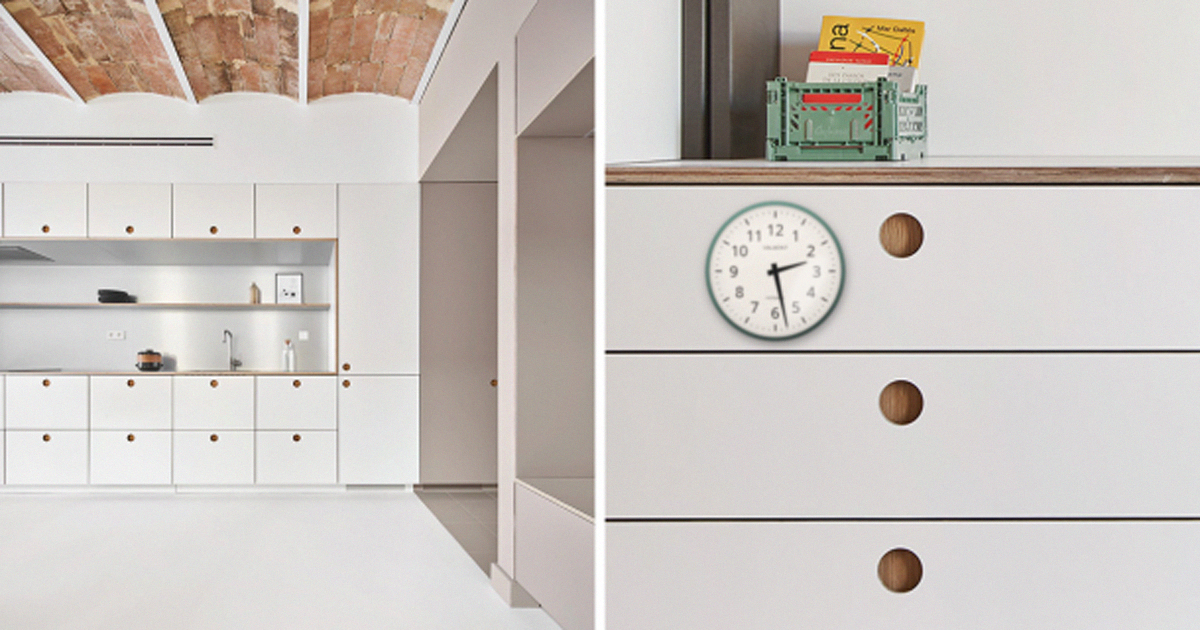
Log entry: 2:28
